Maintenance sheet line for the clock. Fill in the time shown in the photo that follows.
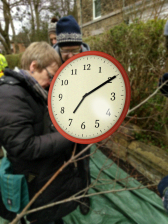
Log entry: 7:10
